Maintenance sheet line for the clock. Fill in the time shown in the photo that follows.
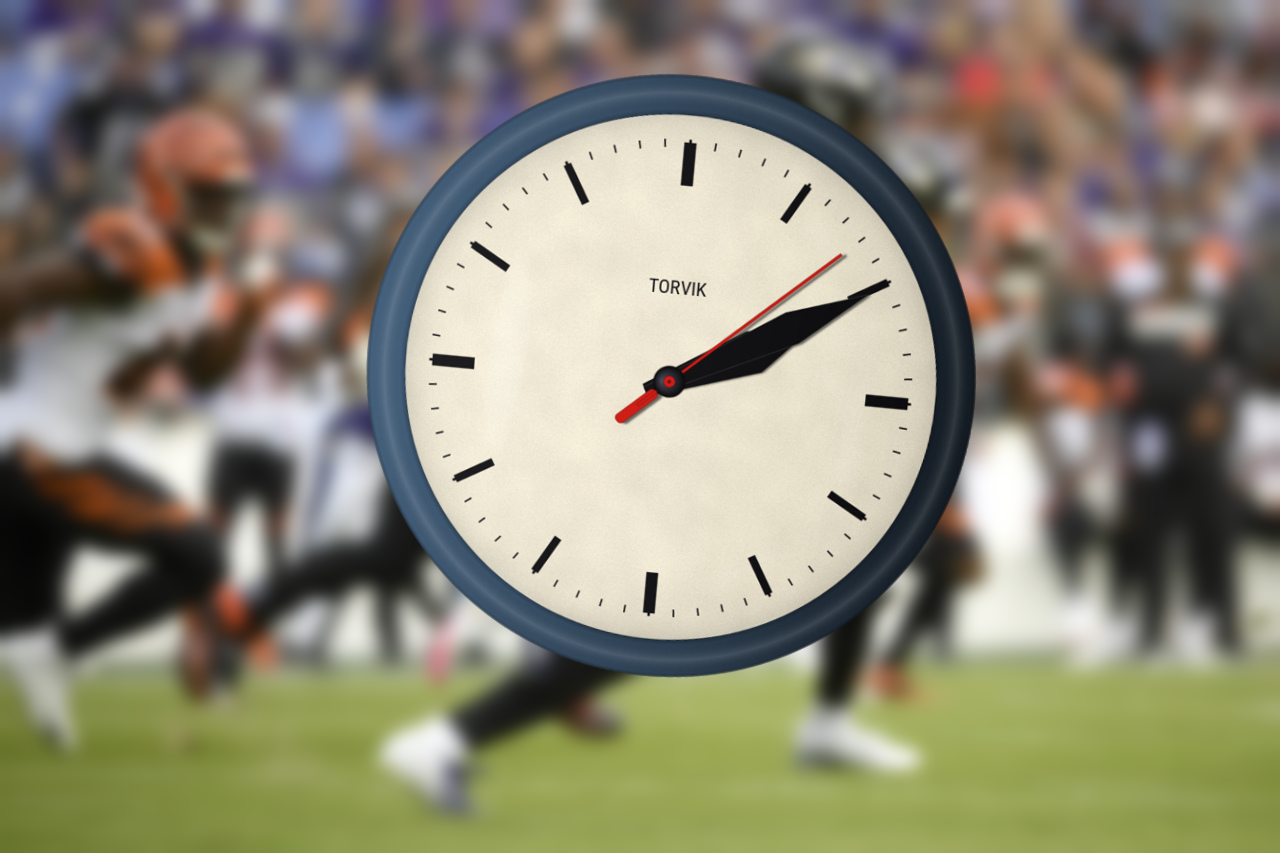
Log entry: 2:10:08
